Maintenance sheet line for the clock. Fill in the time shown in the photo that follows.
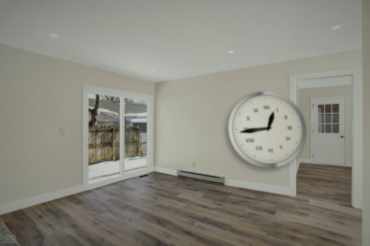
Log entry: 12:44
